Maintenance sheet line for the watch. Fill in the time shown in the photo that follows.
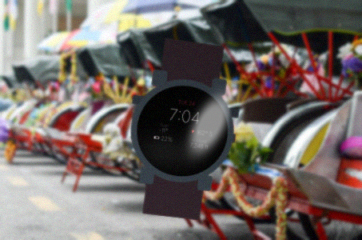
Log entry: 7:04
